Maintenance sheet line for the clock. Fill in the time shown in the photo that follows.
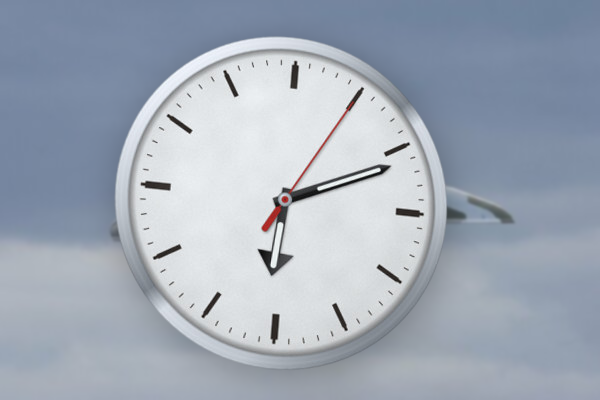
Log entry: 6:11:05
